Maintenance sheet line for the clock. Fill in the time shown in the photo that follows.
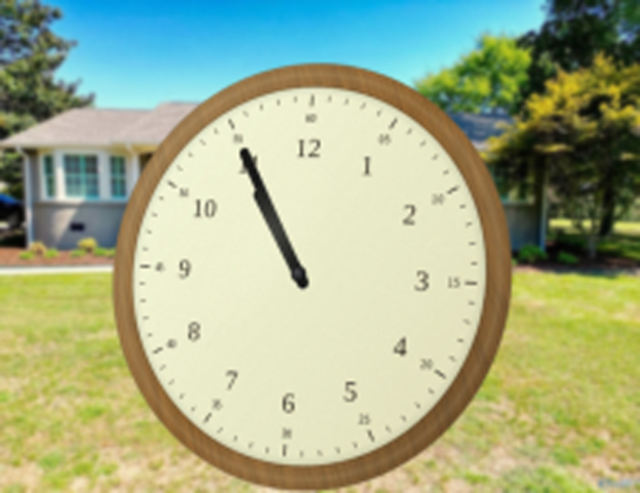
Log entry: 10:55
